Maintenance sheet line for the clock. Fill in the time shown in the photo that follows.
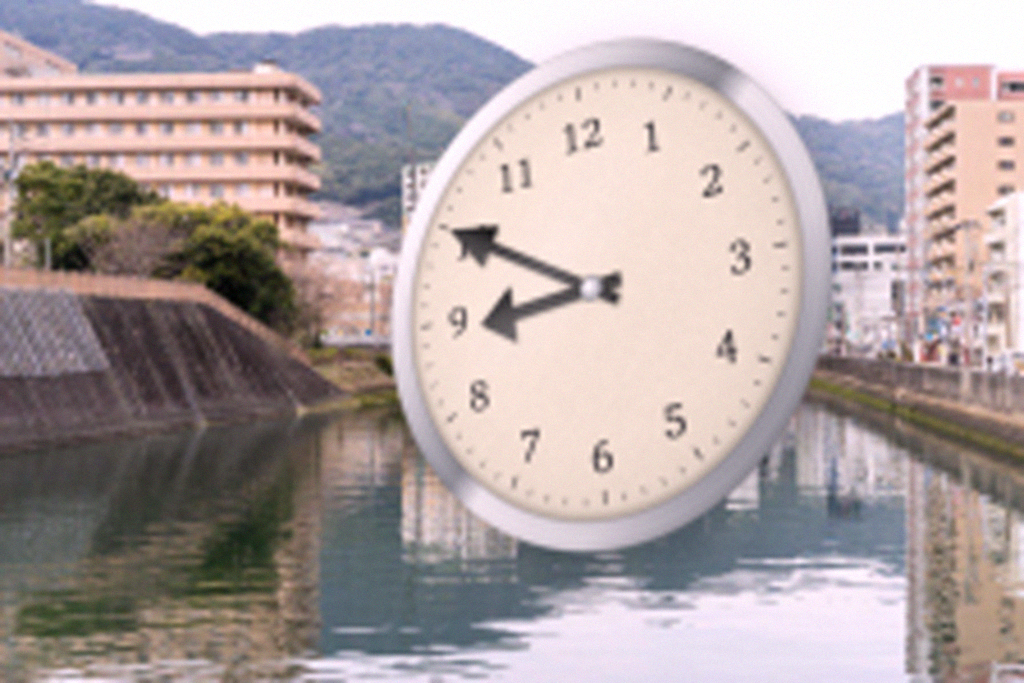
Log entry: 8:50
